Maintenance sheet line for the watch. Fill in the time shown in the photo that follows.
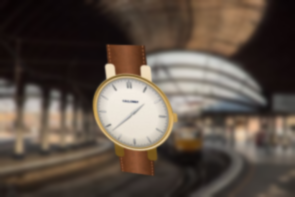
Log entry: 1:38
